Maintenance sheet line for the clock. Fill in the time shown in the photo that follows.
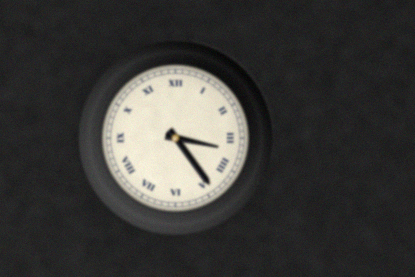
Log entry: 3:24
